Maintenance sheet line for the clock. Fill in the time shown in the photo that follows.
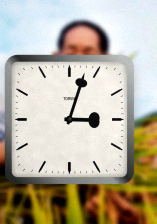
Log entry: 3:03
